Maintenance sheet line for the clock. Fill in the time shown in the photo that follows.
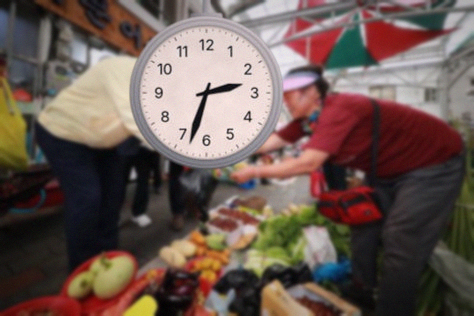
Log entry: 2:33
